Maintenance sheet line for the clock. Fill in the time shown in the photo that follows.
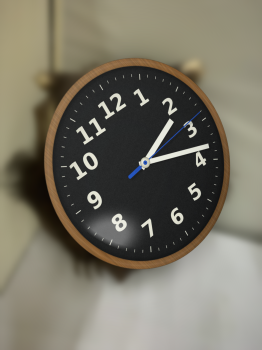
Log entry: 2:18:14
